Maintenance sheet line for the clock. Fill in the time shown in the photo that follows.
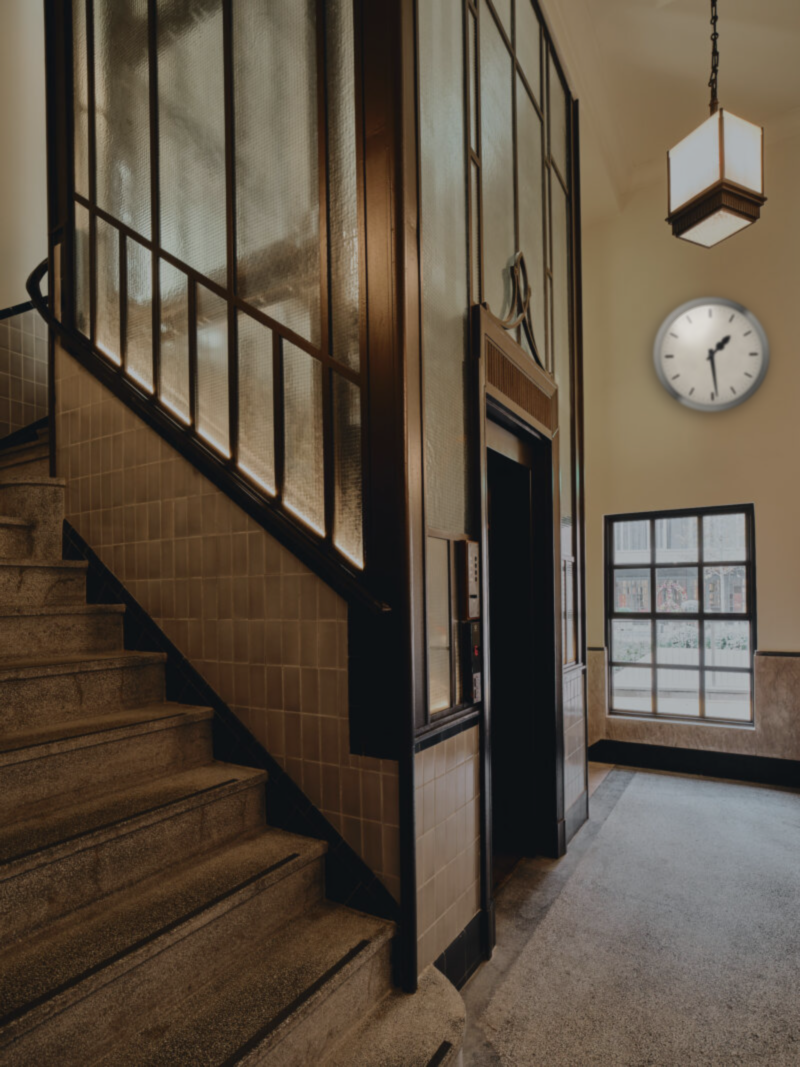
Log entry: 1:29
